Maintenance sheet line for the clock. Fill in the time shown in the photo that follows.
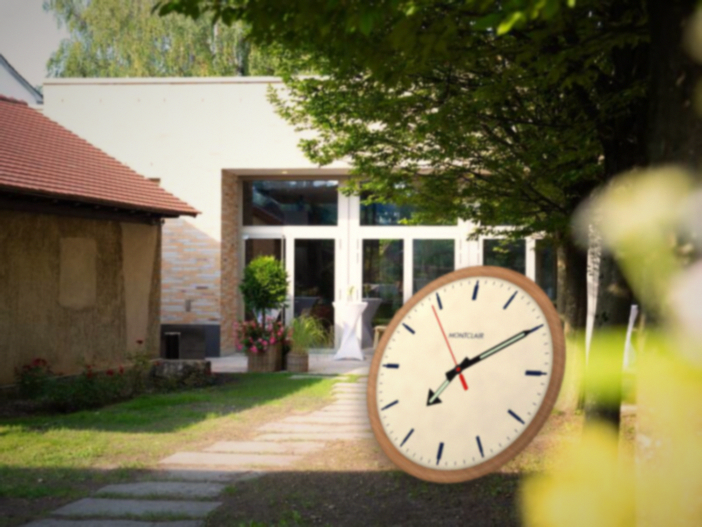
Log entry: 7:09:54
